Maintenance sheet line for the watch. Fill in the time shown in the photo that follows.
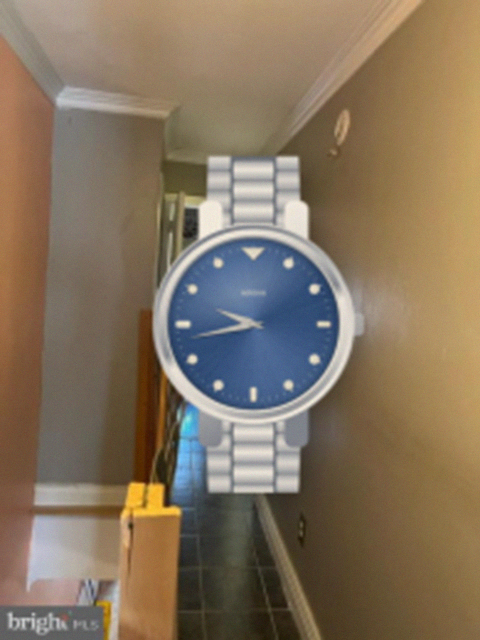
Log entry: 9:43
